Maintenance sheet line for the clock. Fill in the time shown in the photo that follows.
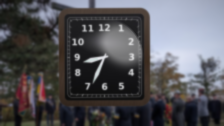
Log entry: 8:34
